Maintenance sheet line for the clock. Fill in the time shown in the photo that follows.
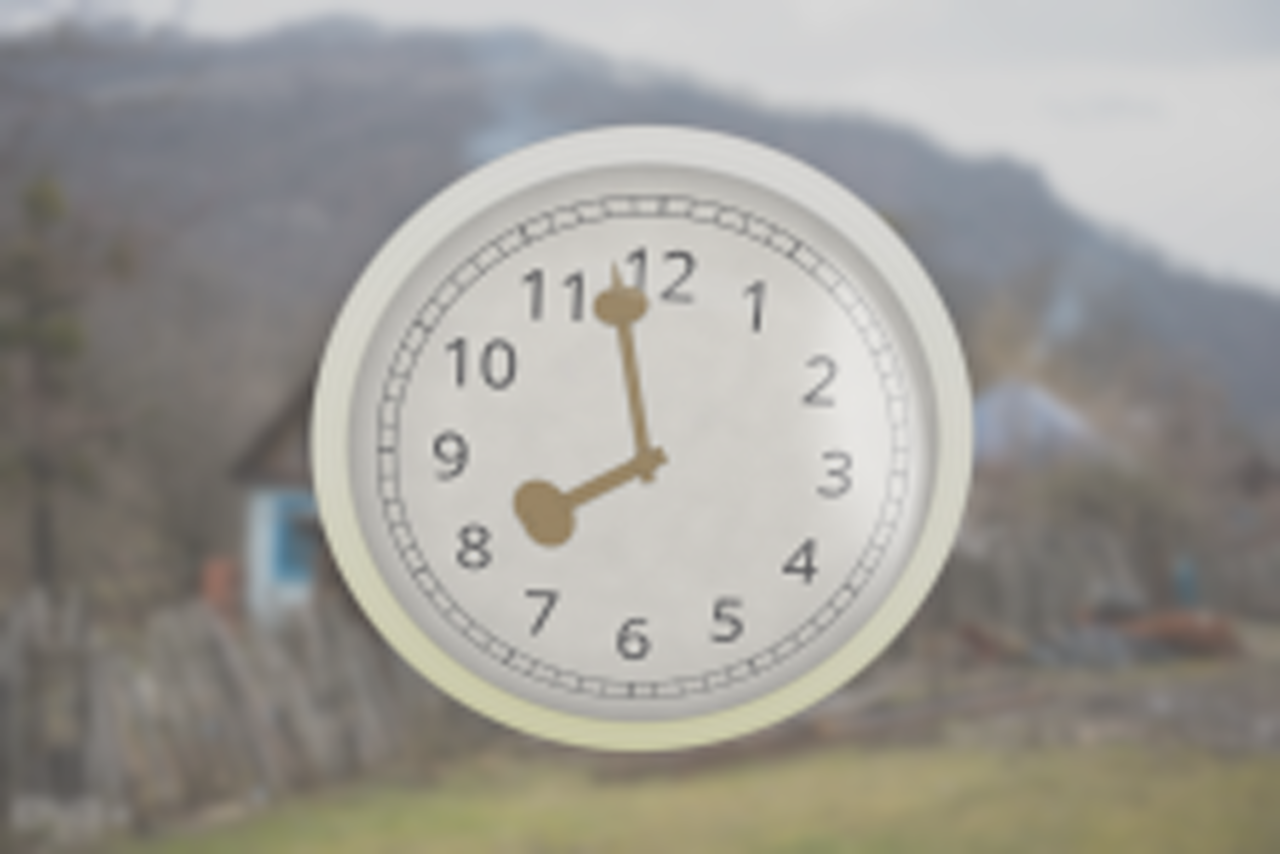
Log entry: 7:58
